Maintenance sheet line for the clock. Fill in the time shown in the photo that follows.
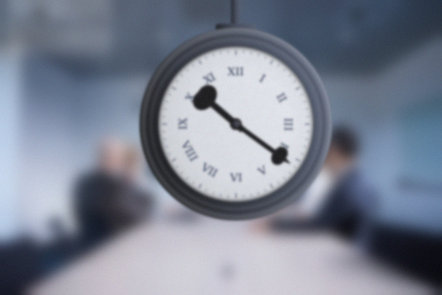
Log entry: 10:21
